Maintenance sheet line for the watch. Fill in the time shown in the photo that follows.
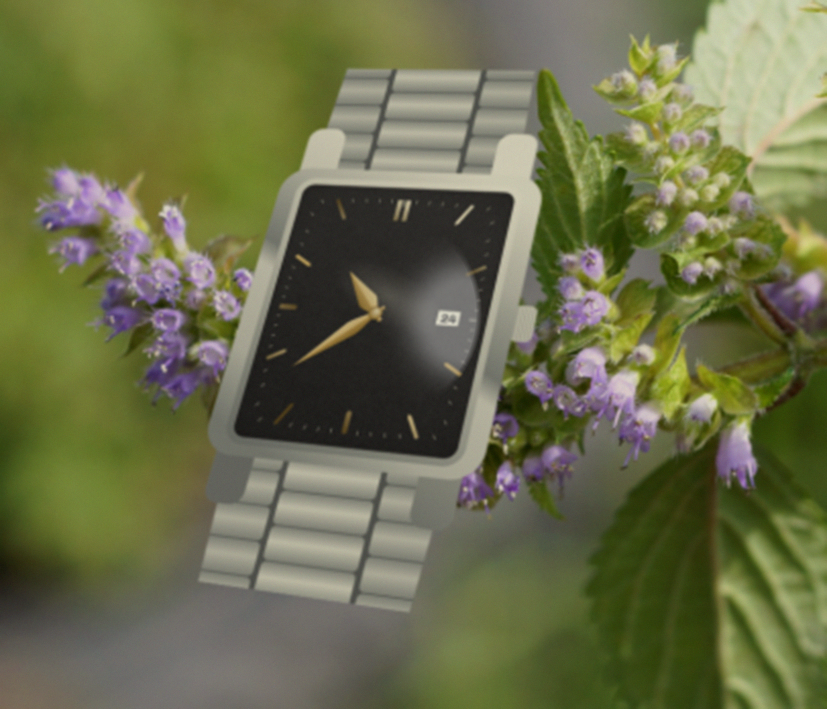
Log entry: 10:38
